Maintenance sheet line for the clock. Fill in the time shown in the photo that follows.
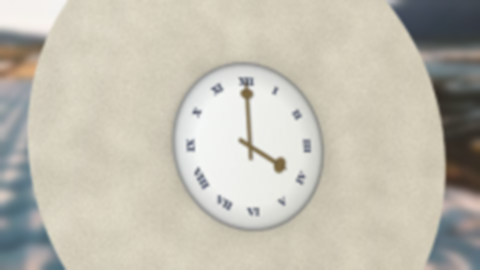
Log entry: 4:00
